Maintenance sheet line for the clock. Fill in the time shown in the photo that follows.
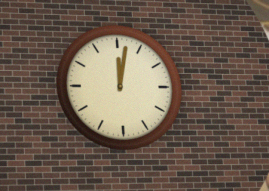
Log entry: 12:02
